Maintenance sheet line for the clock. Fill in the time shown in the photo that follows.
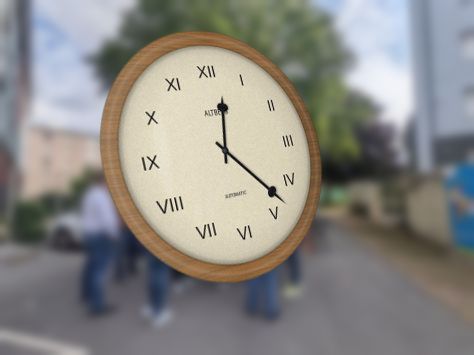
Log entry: 12:23
